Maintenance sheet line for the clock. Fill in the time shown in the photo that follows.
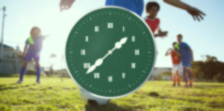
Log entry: 1:38
